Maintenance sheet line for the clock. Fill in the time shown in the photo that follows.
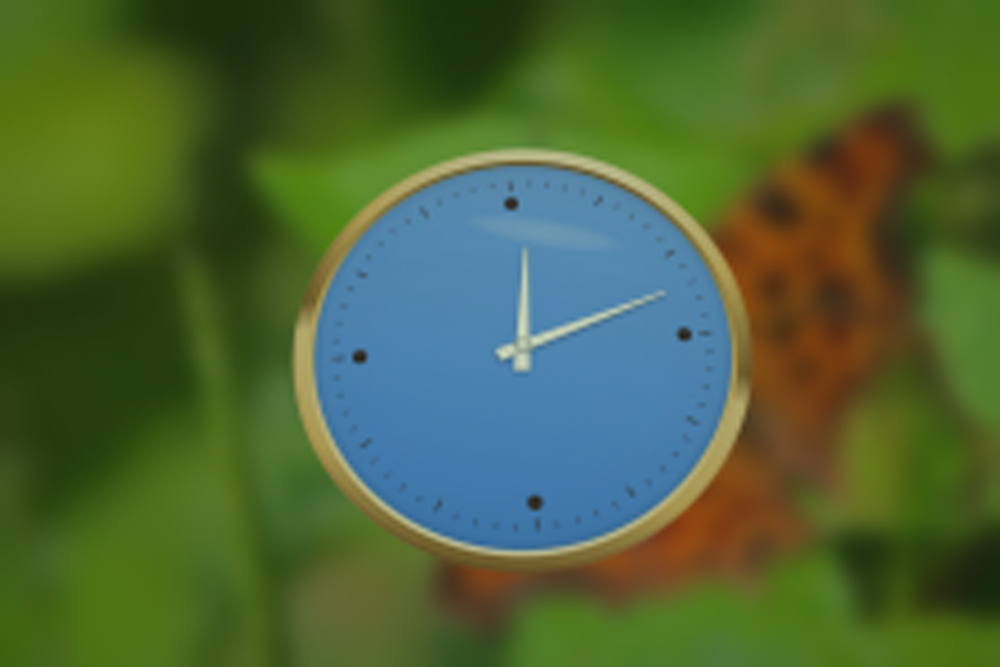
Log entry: 12:12
